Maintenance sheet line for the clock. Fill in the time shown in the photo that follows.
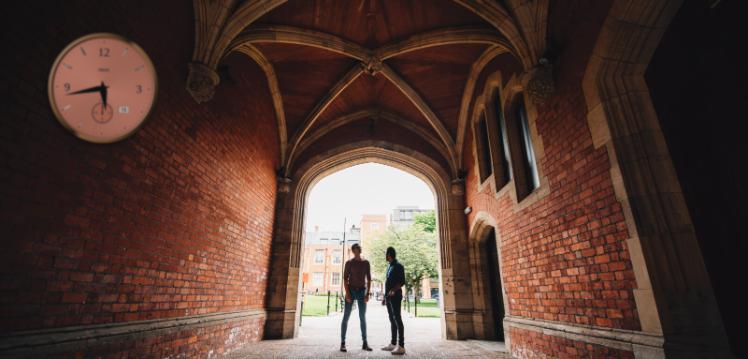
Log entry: 5:43
